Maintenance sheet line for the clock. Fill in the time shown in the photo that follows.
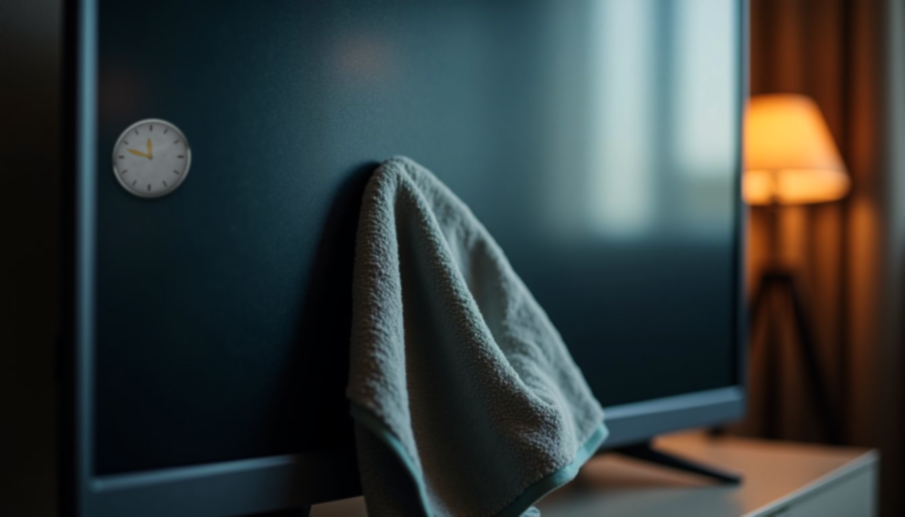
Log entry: 11:48
